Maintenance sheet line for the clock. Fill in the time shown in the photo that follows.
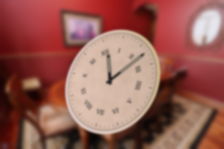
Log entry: 12:12
